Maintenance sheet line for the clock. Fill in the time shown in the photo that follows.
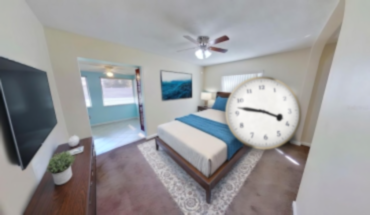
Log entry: 3:47
